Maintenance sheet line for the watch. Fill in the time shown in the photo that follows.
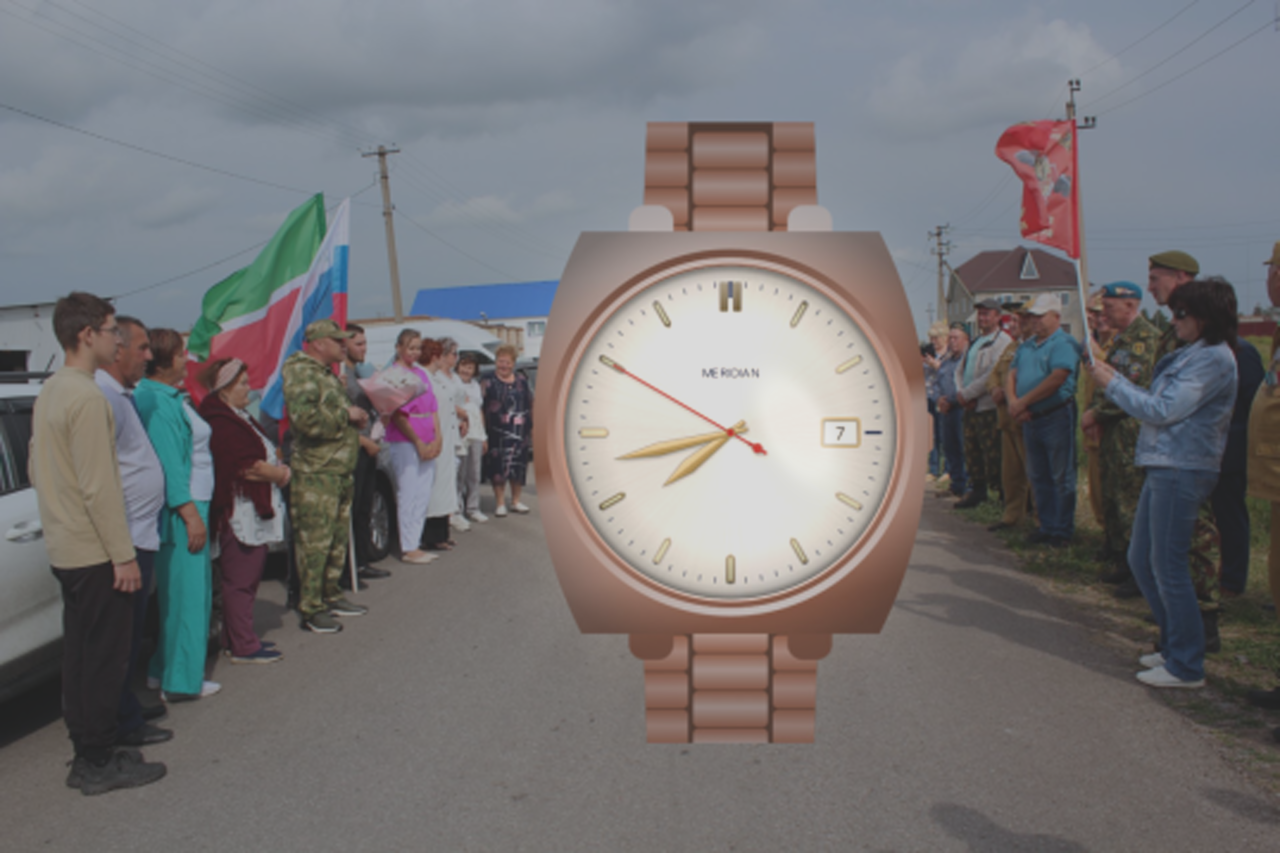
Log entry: 7:42:50
